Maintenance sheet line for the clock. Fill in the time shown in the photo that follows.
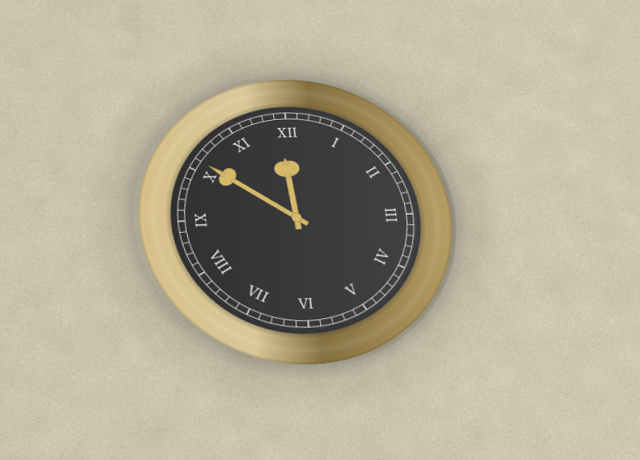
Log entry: 11:51
